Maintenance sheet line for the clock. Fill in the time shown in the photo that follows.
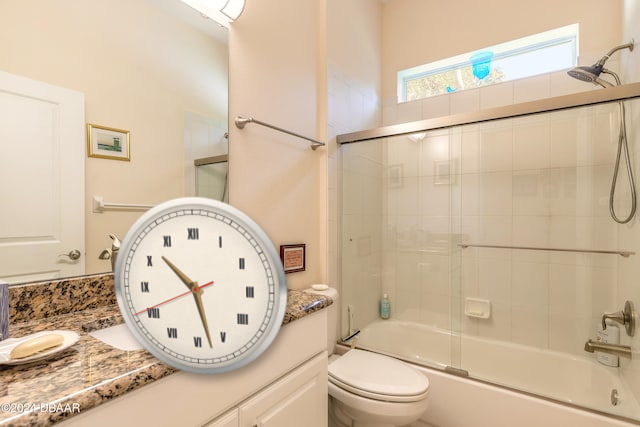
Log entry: 10:27:41
